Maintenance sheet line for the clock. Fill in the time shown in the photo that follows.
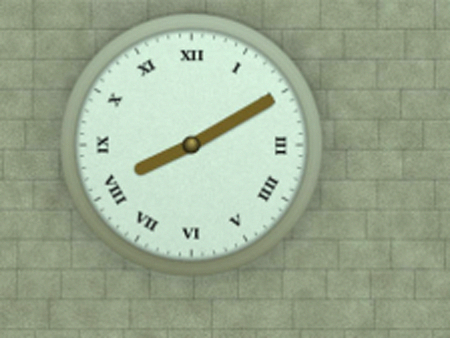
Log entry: 8:10
